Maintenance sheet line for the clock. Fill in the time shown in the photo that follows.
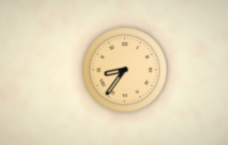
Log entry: 8:36
